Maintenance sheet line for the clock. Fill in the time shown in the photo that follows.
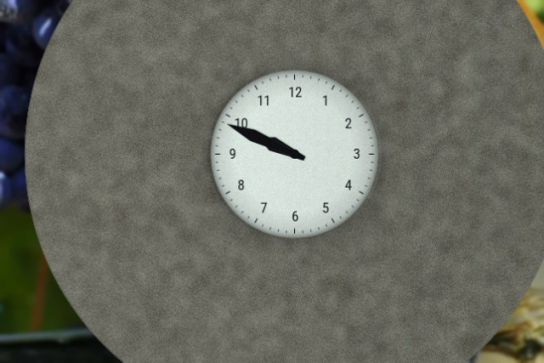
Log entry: 9:49
